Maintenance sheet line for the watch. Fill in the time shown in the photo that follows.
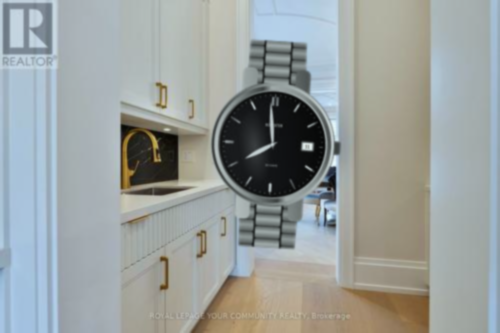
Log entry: 7:59
